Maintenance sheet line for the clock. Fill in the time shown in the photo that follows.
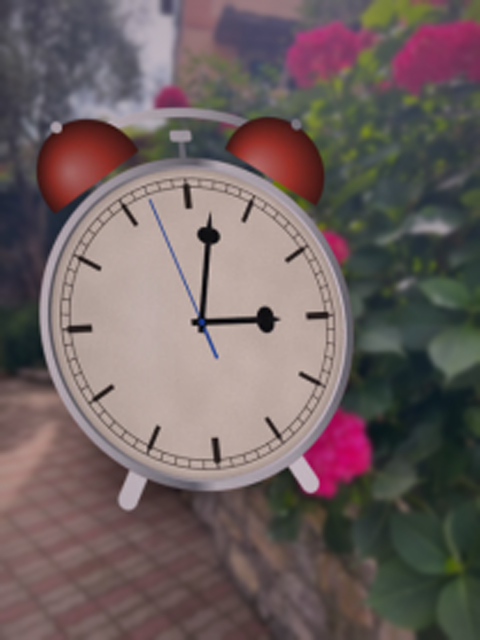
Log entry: 3:01:57
